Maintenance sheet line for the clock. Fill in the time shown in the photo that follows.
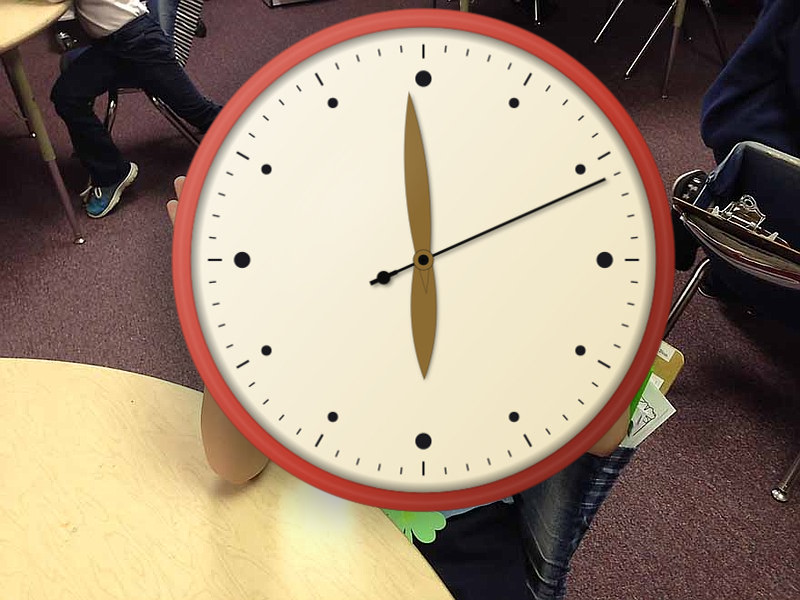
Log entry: 5:59:11
